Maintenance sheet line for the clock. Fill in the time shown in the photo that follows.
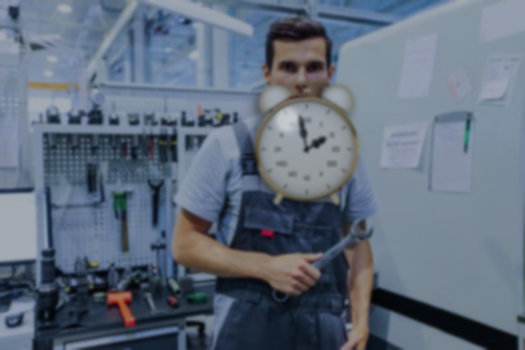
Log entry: 1:58
